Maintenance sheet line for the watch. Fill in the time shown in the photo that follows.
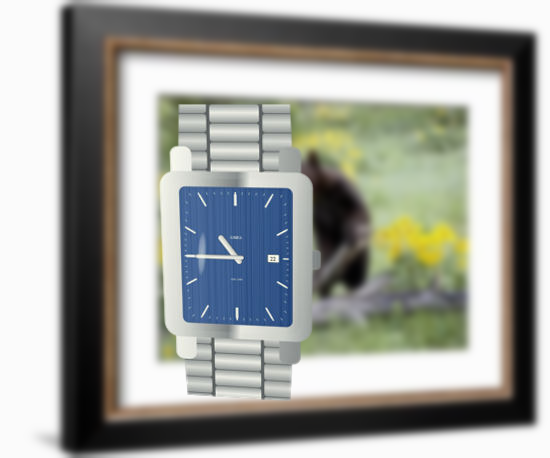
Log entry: 10:45
